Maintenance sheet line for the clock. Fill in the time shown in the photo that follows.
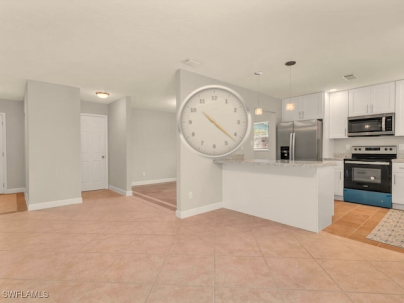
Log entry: 10:22
